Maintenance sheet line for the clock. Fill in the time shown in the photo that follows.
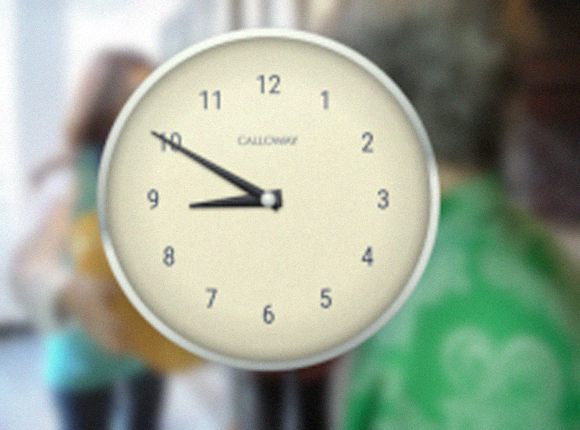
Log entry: 8:50
